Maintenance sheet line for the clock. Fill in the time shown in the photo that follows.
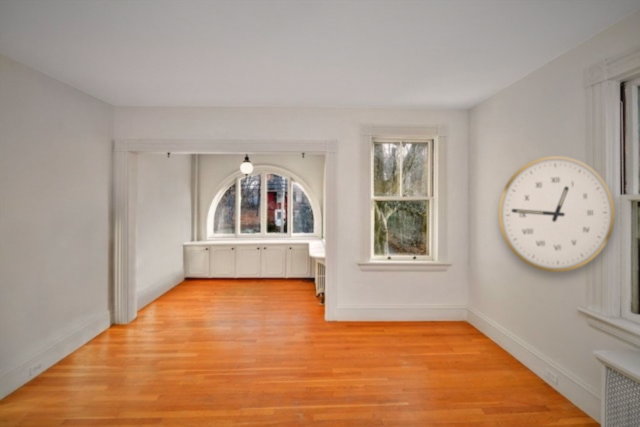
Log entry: 12:46
